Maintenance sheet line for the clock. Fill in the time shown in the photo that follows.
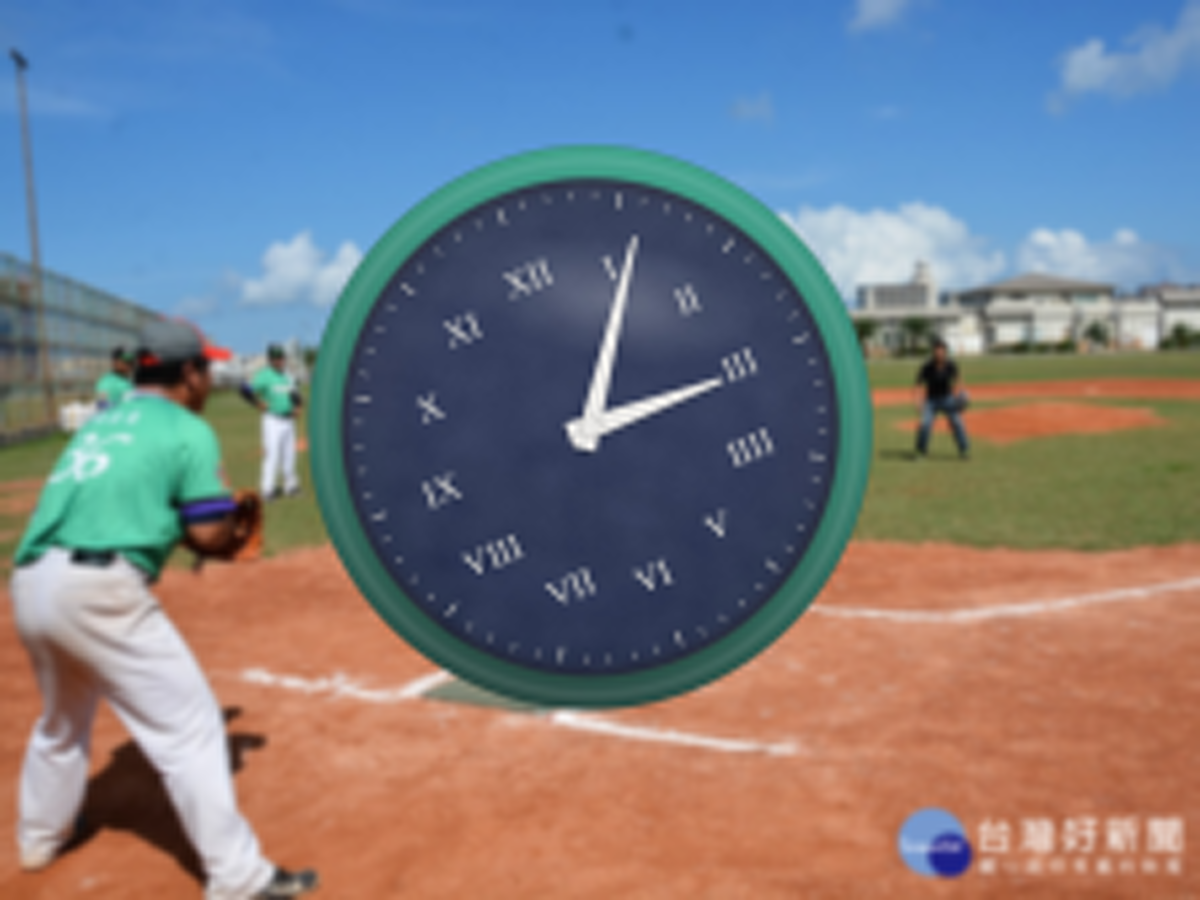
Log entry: 3:06
